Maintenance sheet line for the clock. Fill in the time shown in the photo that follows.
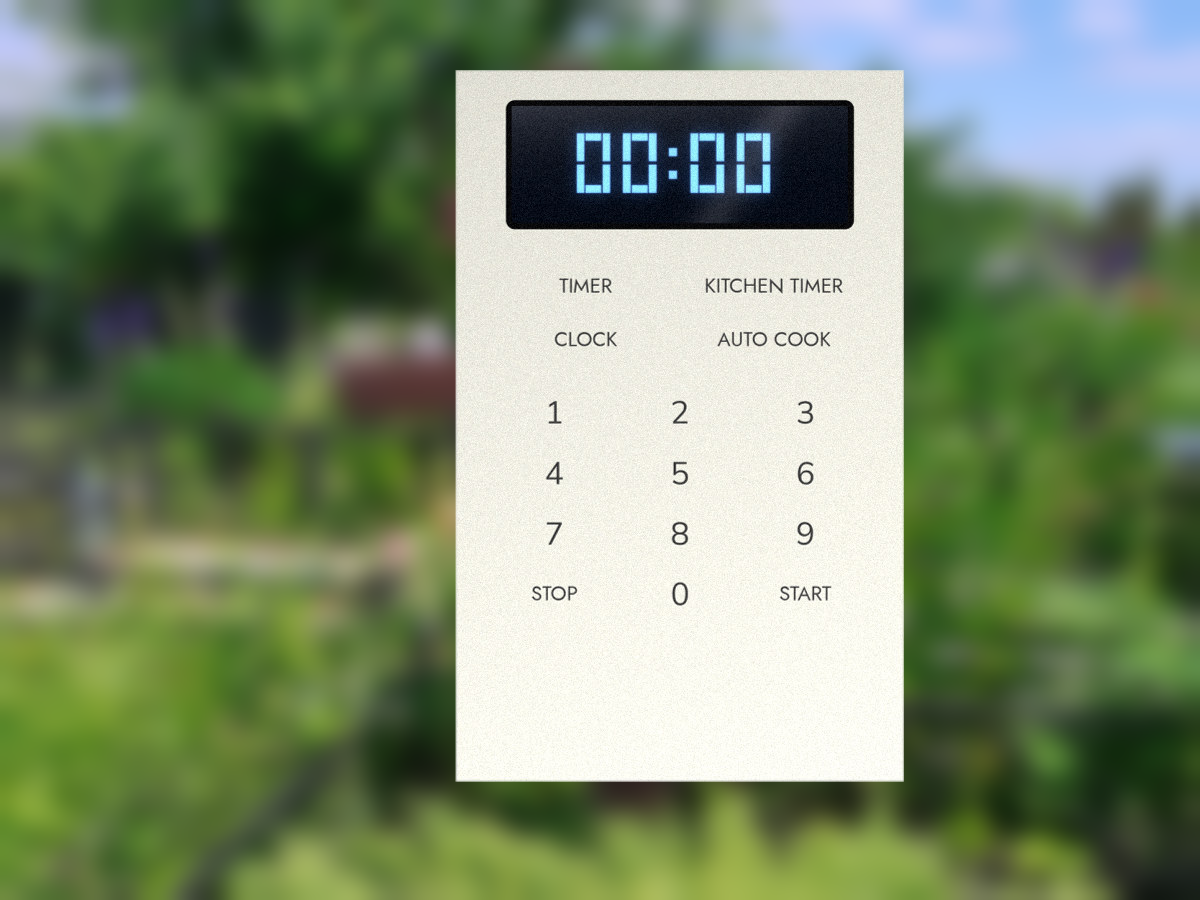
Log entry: 0:00
